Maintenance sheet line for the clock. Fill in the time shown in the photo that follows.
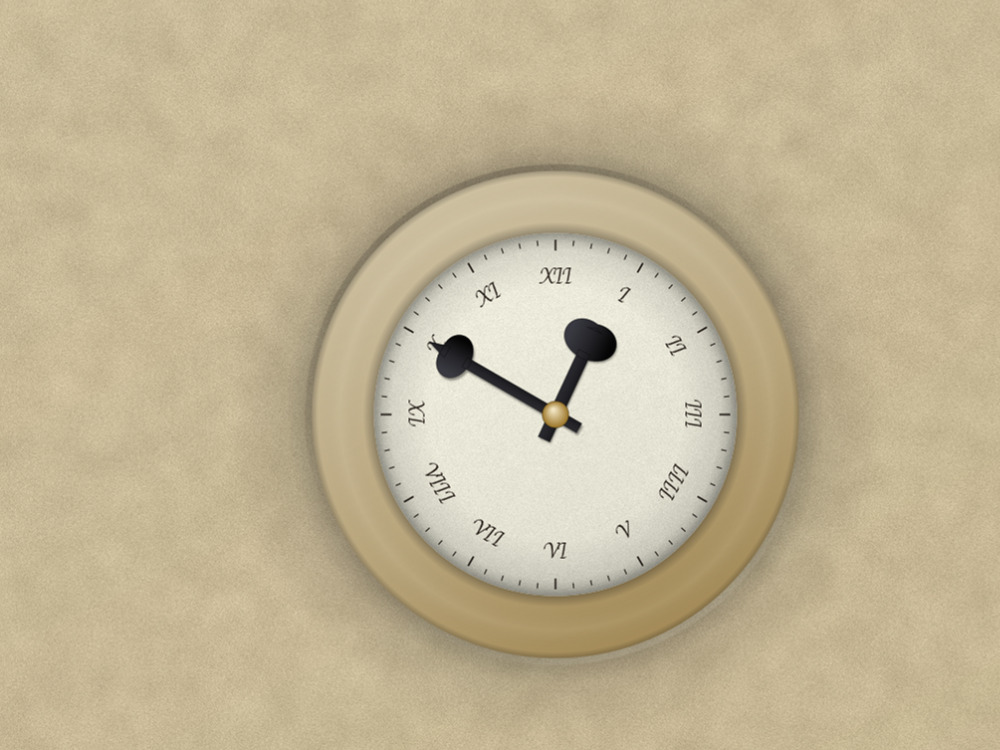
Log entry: 12:50
